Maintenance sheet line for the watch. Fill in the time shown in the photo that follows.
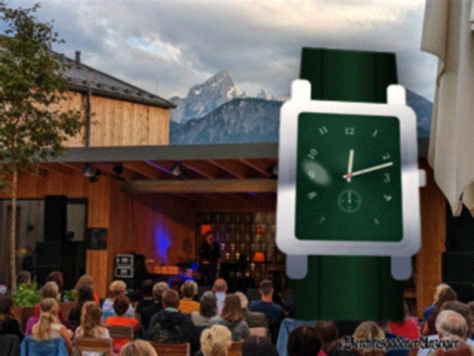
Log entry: 12:12
